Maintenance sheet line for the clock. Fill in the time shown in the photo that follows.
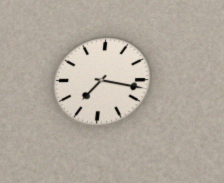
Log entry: 7:17
